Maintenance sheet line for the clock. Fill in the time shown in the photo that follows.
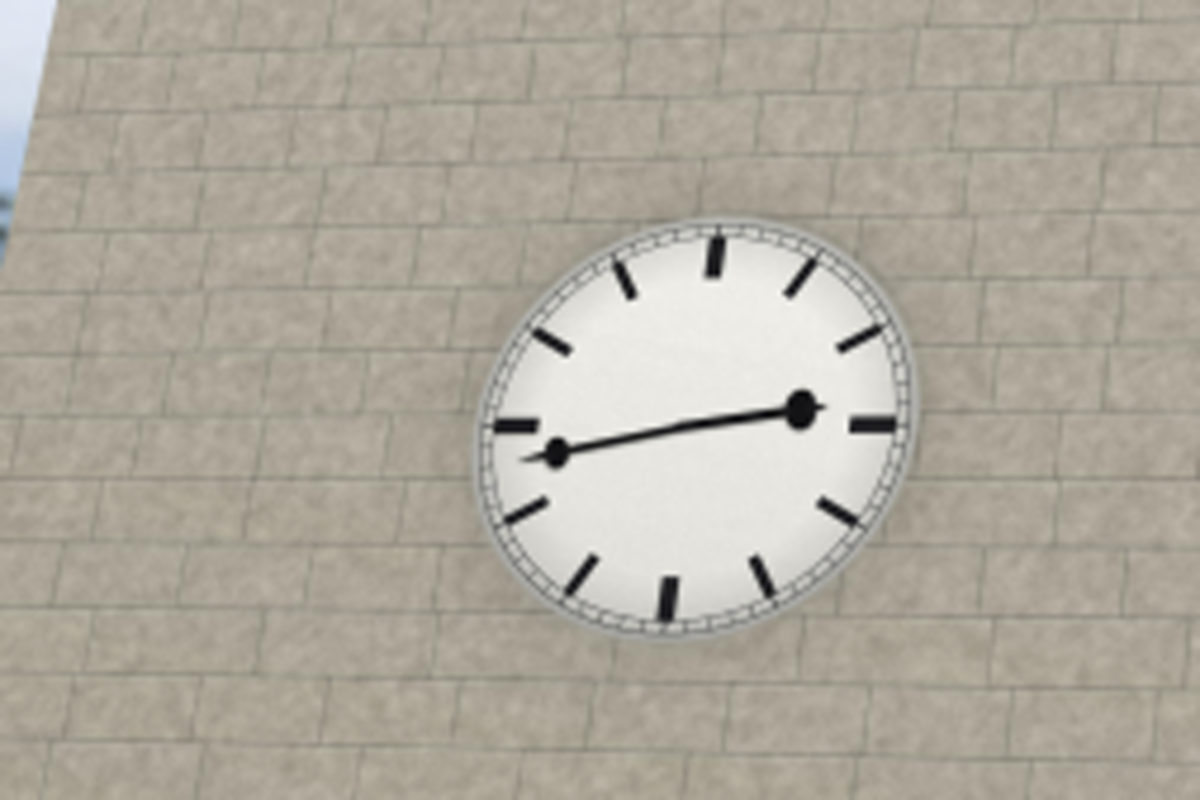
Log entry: 2:43
